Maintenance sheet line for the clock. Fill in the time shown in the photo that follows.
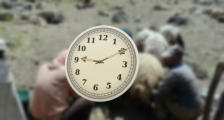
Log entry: 9:10
